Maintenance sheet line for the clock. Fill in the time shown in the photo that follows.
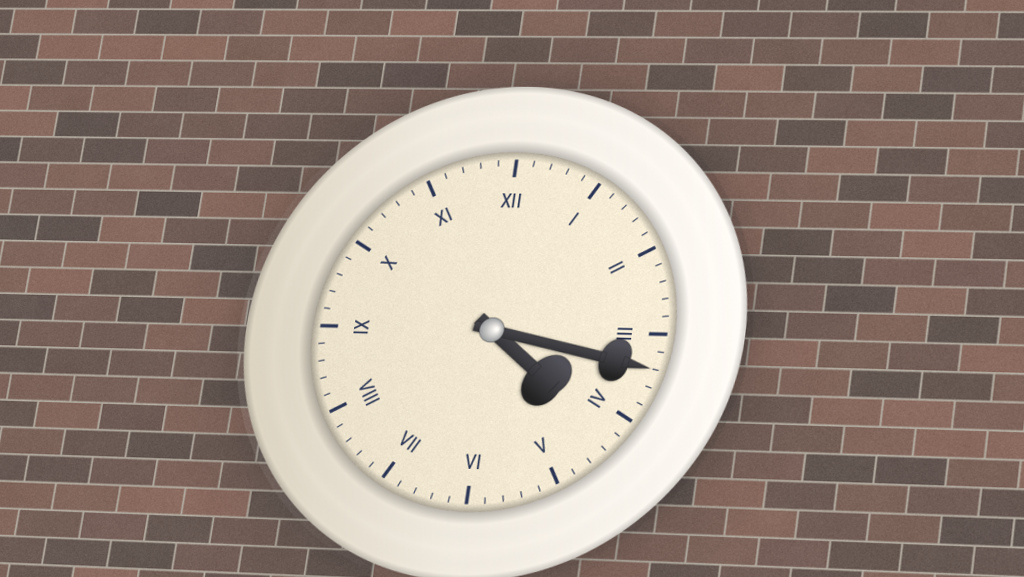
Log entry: 4:17
